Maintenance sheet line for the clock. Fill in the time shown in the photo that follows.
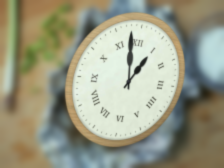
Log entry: 12:58
